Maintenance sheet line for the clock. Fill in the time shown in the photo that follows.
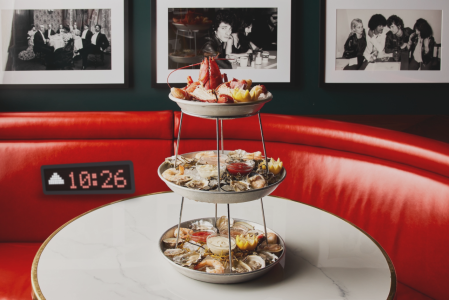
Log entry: 10:26
